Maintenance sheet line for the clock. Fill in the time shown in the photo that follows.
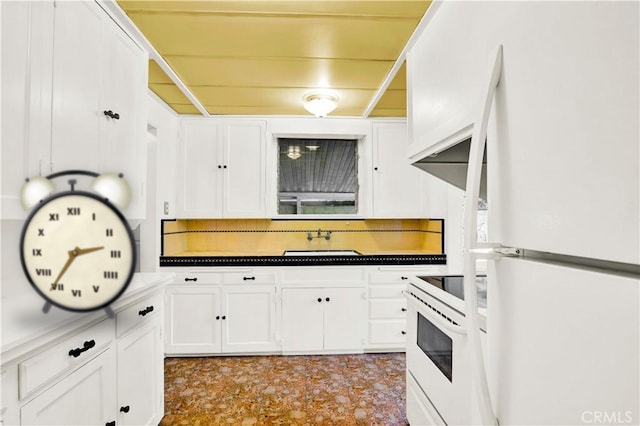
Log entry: 2:36
